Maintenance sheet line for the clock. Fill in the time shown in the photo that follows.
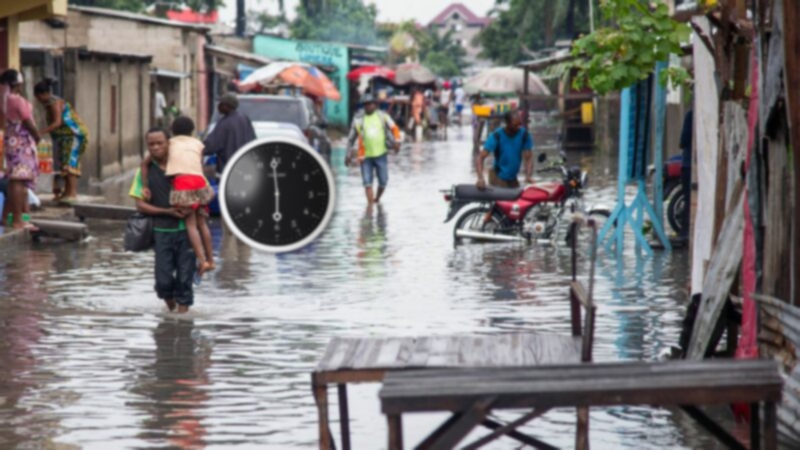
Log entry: 5:59
